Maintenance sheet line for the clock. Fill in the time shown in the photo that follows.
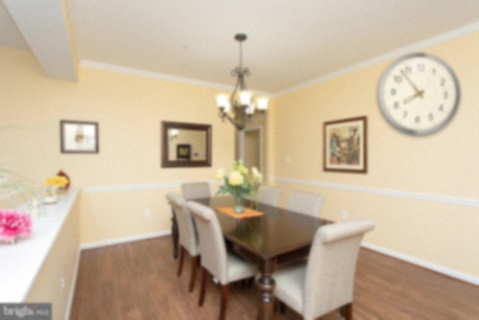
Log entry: 7:53
